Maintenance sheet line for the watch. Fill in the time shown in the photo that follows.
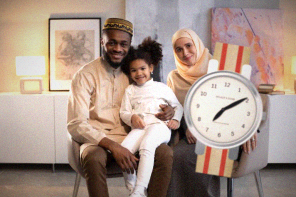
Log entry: 7:09
